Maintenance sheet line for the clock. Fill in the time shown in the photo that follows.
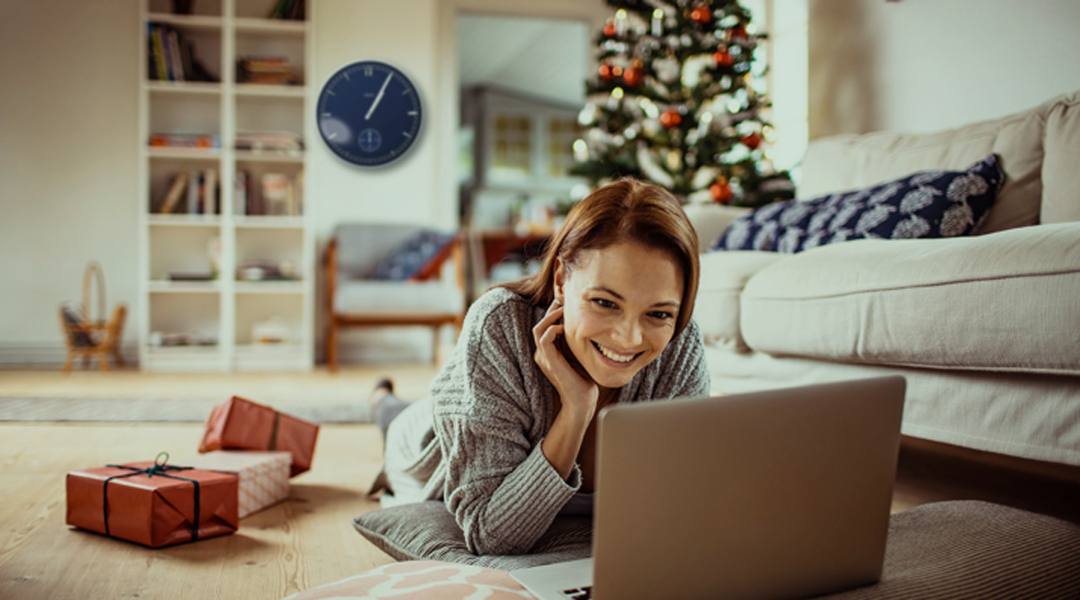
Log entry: 1:05
